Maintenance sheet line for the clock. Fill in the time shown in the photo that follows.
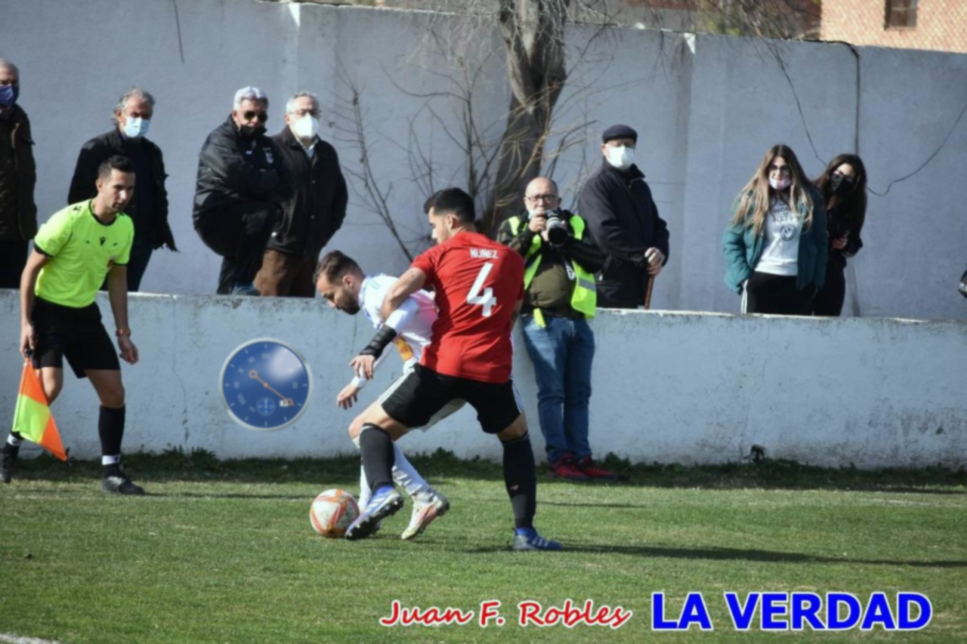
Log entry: 10:21
